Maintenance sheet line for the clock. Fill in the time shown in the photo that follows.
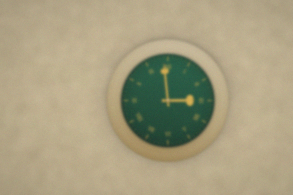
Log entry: 2:59
